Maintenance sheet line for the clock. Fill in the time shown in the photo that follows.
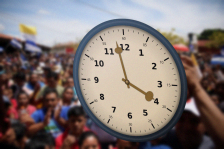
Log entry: 3:58
